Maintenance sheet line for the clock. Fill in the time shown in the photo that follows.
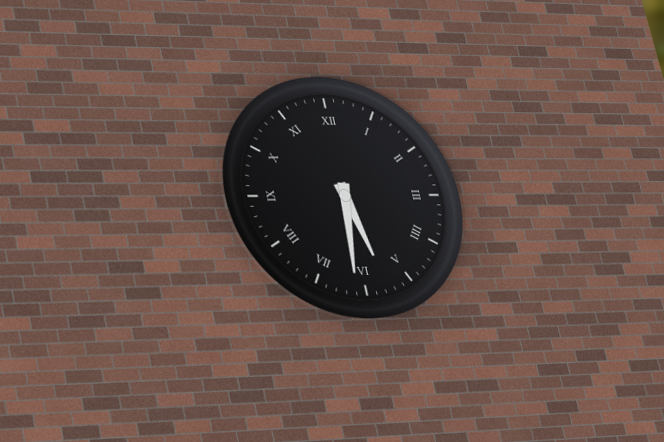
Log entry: 5:31
